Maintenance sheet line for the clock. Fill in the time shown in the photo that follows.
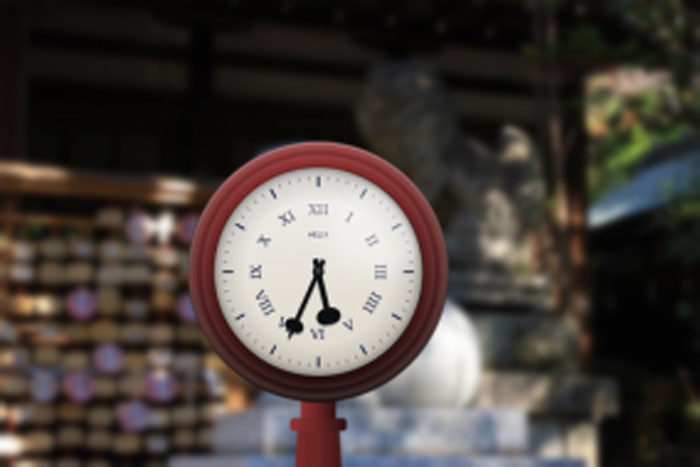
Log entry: 5:34
